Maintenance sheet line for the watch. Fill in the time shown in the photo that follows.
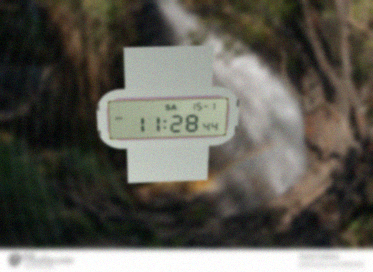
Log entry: 11:28
